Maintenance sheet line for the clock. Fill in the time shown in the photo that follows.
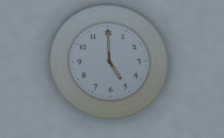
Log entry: 5:00
